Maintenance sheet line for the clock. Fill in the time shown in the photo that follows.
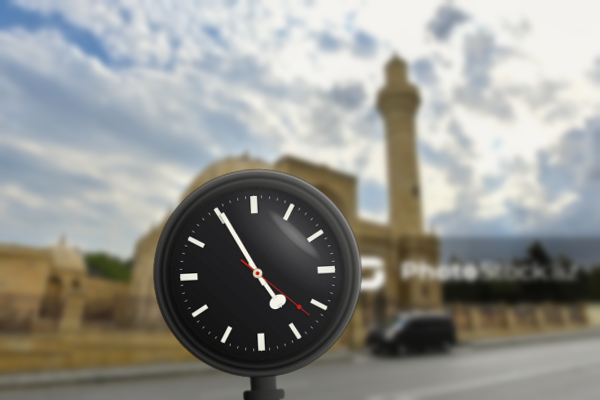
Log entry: 4:55:22
